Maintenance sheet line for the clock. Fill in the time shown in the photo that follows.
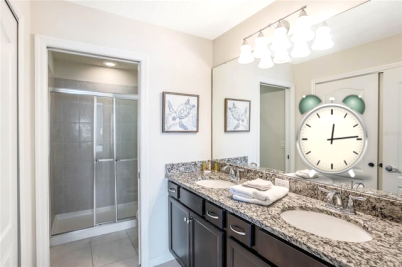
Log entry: 12:14
